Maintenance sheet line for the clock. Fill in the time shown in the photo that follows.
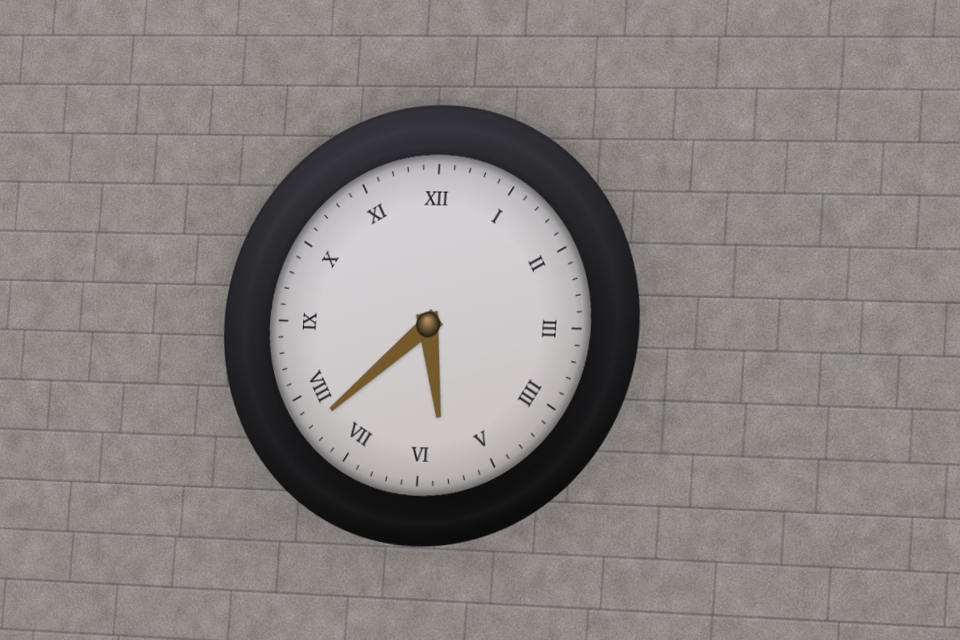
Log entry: 5:38
